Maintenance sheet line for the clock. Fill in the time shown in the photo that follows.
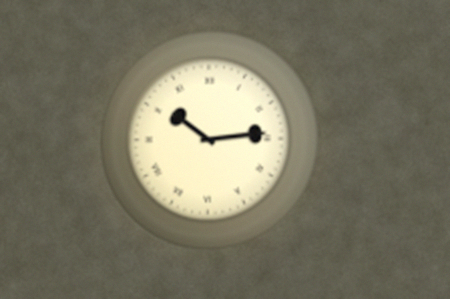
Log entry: 10:14
